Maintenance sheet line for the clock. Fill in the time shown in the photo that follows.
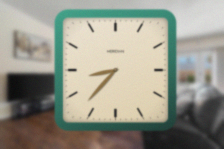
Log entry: 8:37
